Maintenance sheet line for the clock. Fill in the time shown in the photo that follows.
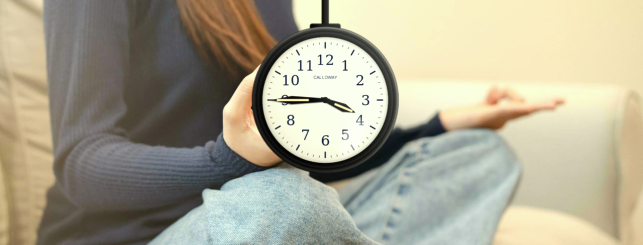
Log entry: 3:45
